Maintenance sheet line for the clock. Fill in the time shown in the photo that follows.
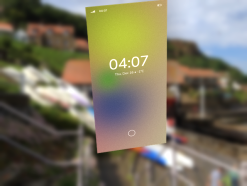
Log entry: 4:07
